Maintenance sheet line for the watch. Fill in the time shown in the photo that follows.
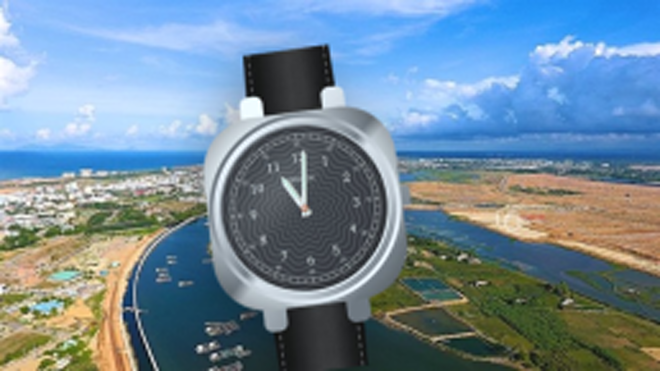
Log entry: 11:01
